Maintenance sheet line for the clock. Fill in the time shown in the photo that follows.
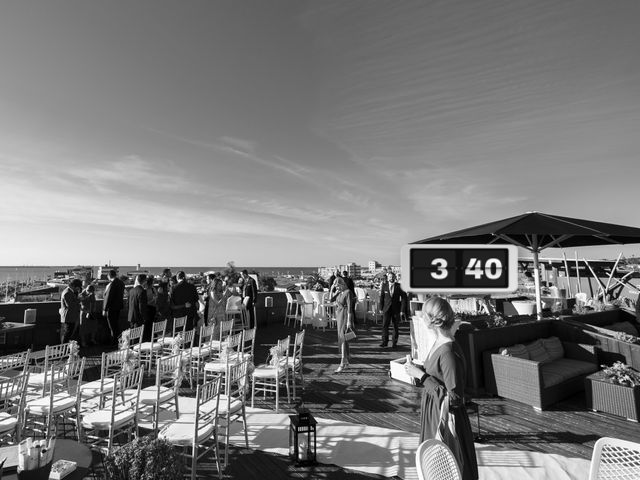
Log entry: 3:40
